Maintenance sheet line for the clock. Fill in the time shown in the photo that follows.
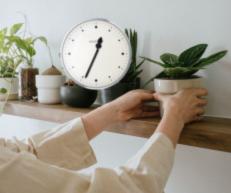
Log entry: 12:34
